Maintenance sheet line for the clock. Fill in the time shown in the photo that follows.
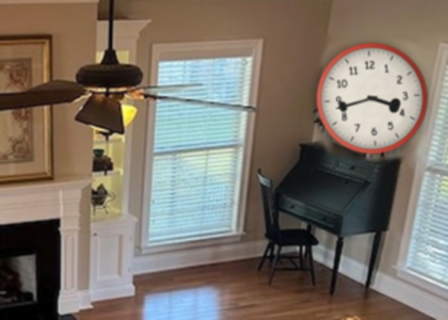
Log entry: 3:43
